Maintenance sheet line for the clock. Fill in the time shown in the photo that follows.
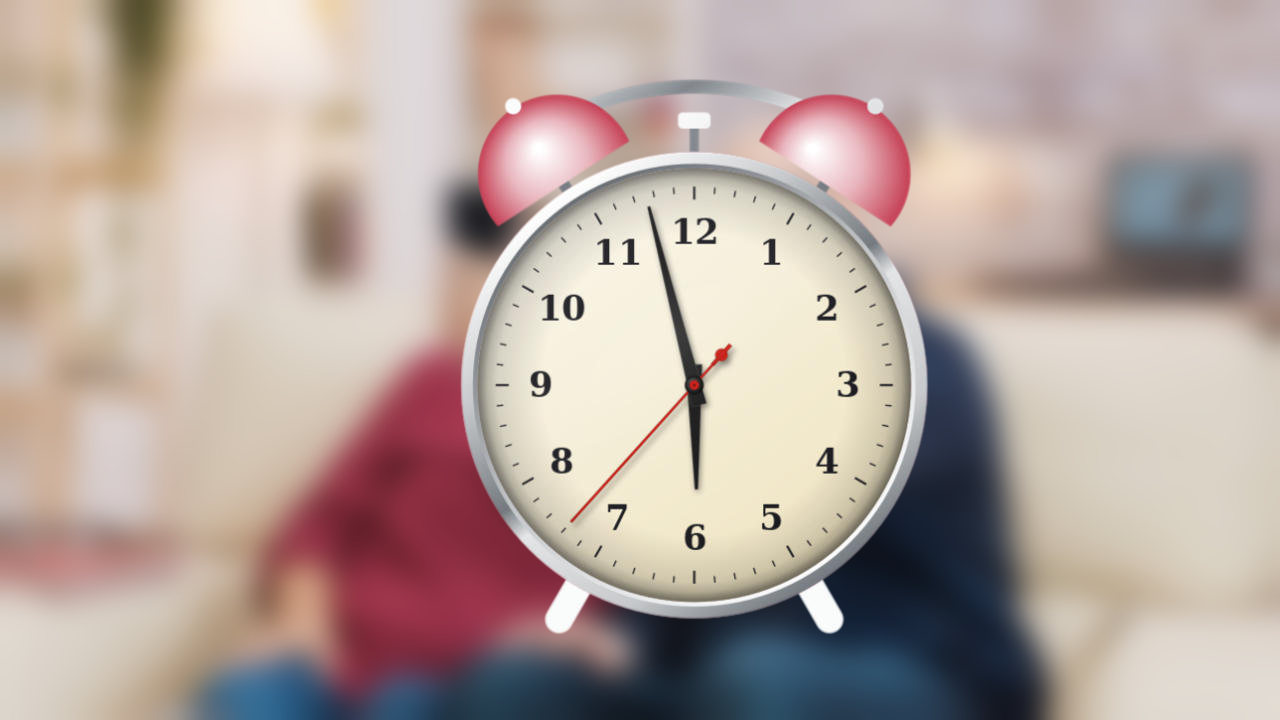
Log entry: 5:57:37
